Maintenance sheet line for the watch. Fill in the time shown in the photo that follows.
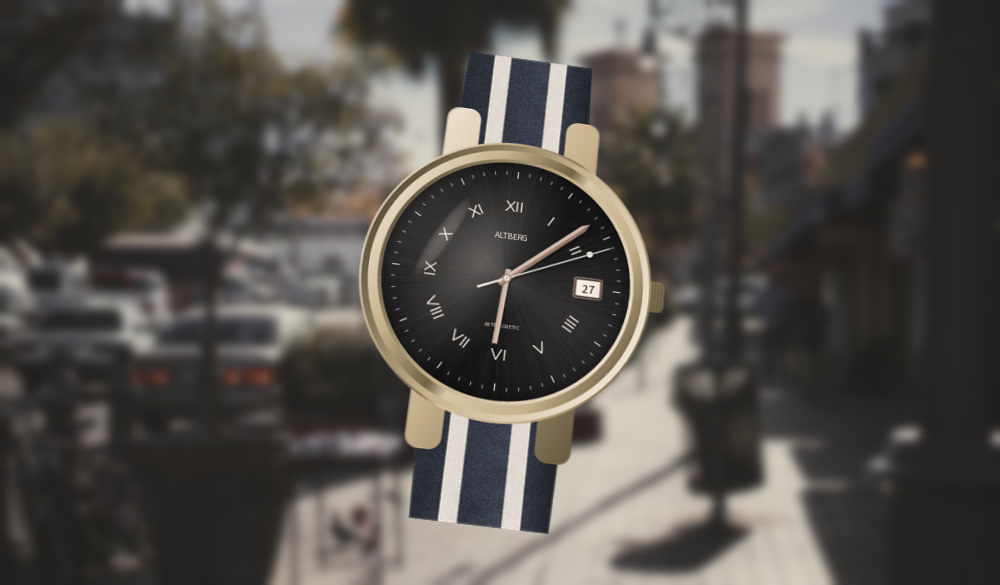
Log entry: 6:08:11
